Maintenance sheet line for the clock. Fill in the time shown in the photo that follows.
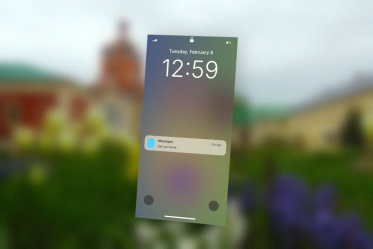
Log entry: 12:59
